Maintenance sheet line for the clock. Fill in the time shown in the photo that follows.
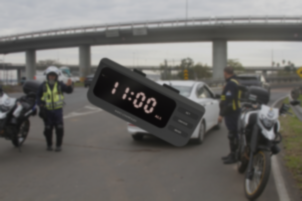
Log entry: 11:00
